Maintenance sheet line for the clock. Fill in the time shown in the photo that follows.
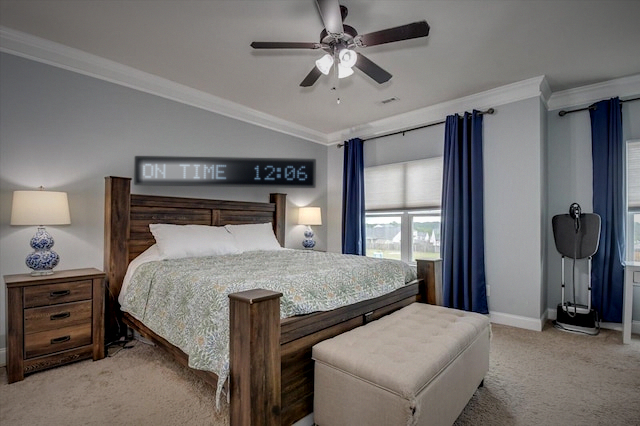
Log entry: 12:06
